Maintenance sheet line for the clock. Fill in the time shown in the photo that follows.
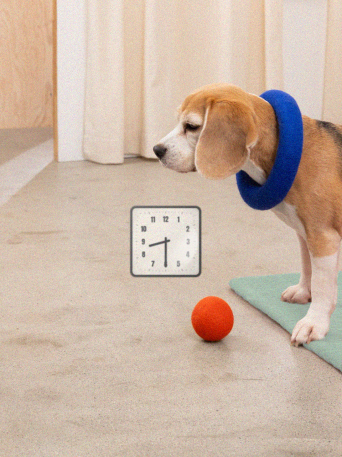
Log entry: 8:30
